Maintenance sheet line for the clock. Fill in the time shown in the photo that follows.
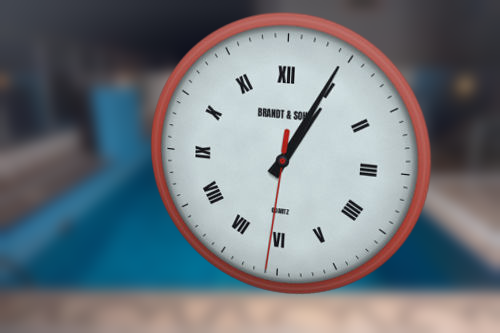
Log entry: 1:04:31
